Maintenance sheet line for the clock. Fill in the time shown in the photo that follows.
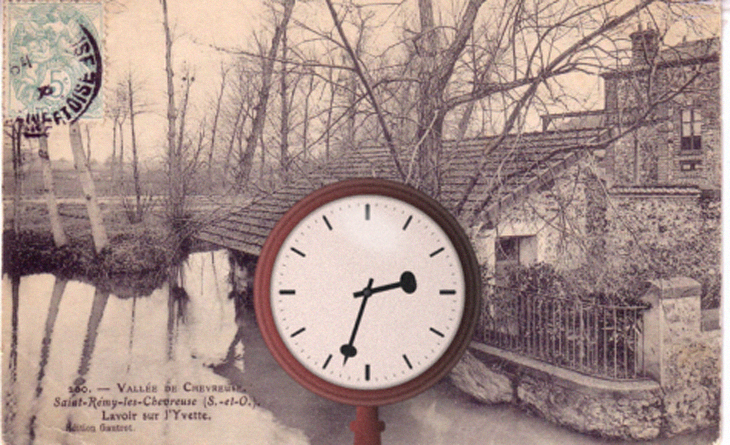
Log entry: 2:33
